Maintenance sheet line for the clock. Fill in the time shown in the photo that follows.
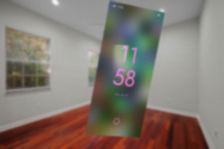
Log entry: 11:58
